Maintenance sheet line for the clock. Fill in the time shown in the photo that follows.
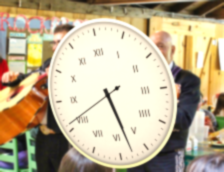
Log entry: 5:27:41
